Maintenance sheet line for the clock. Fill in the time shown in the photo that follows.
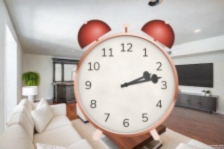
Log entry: 2:13
